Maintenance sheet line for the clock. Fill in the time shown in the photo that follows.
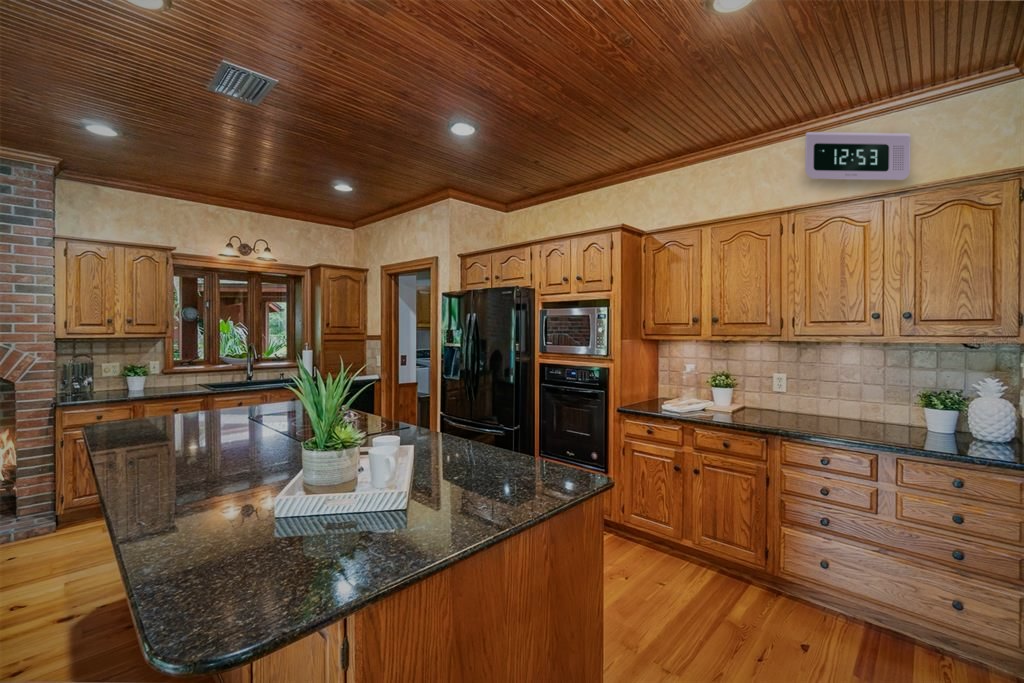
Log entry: 12:53
